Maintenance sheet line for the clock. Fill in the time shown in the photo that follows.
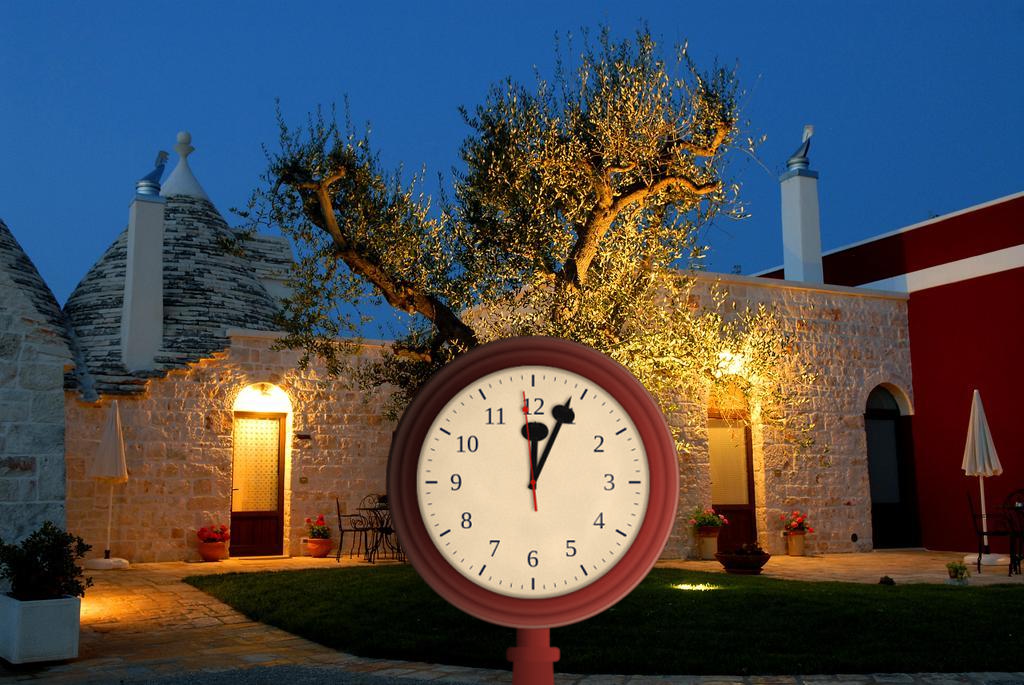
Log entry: 12:03:59
